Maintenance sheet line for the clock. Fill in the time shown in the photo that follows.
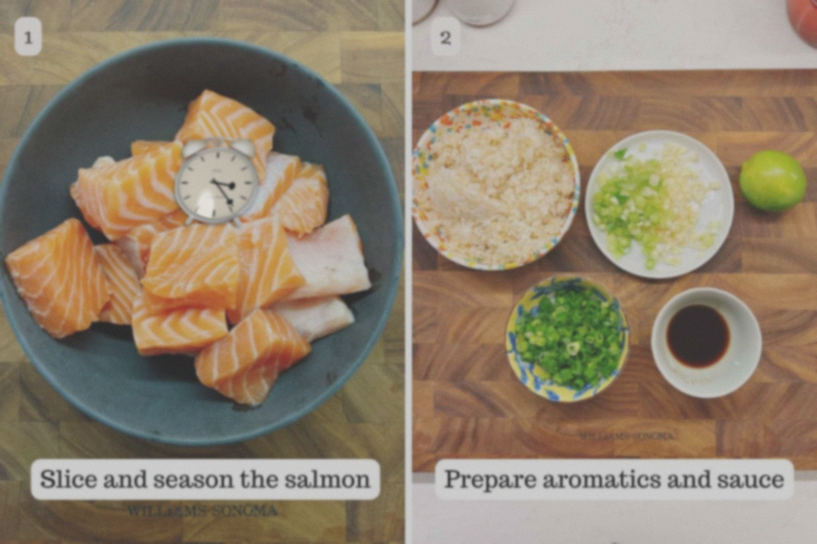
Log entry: 3:24
